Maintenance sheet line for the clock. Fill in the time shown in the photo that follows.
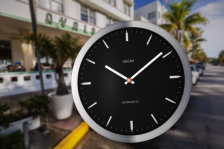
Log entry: 10:09
